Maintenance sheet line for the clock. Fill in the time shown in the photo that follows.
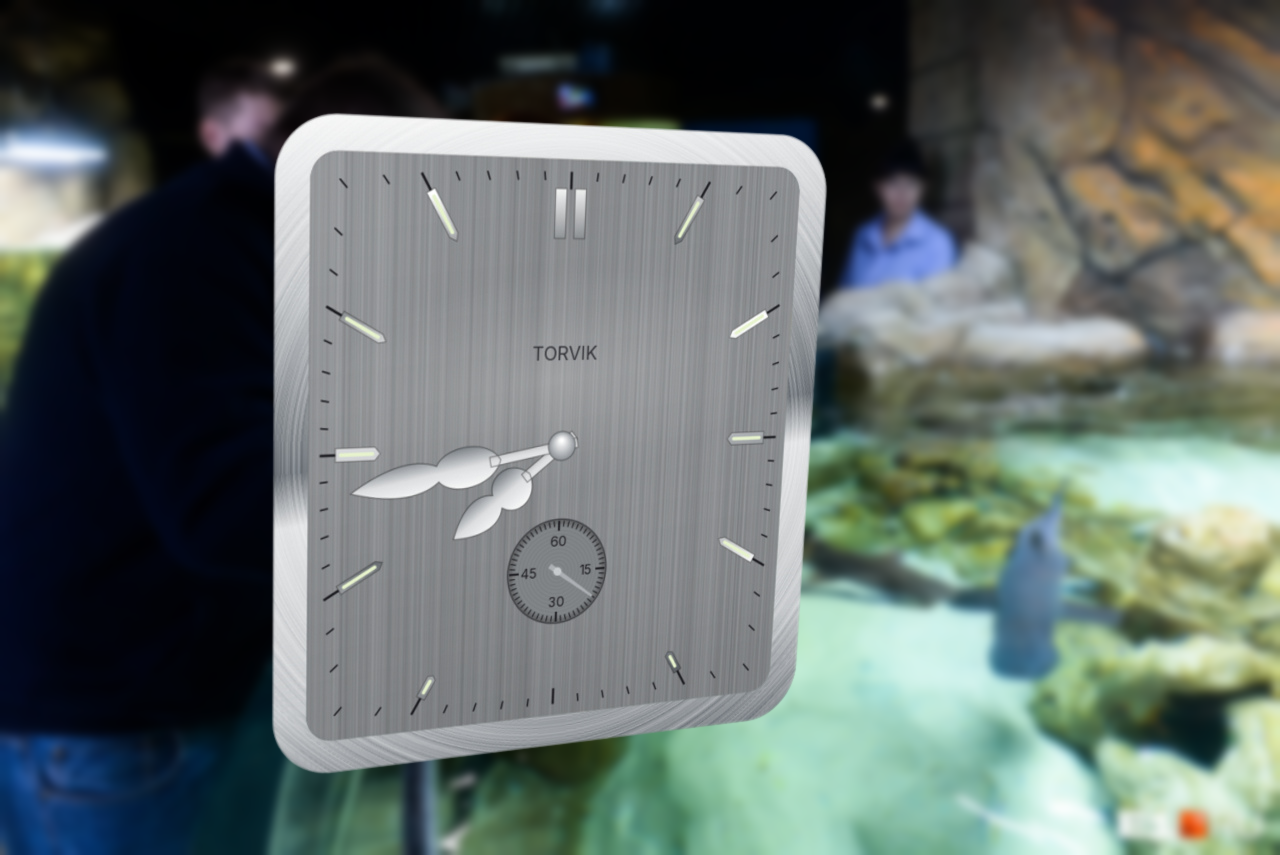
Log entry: 7:43:21
